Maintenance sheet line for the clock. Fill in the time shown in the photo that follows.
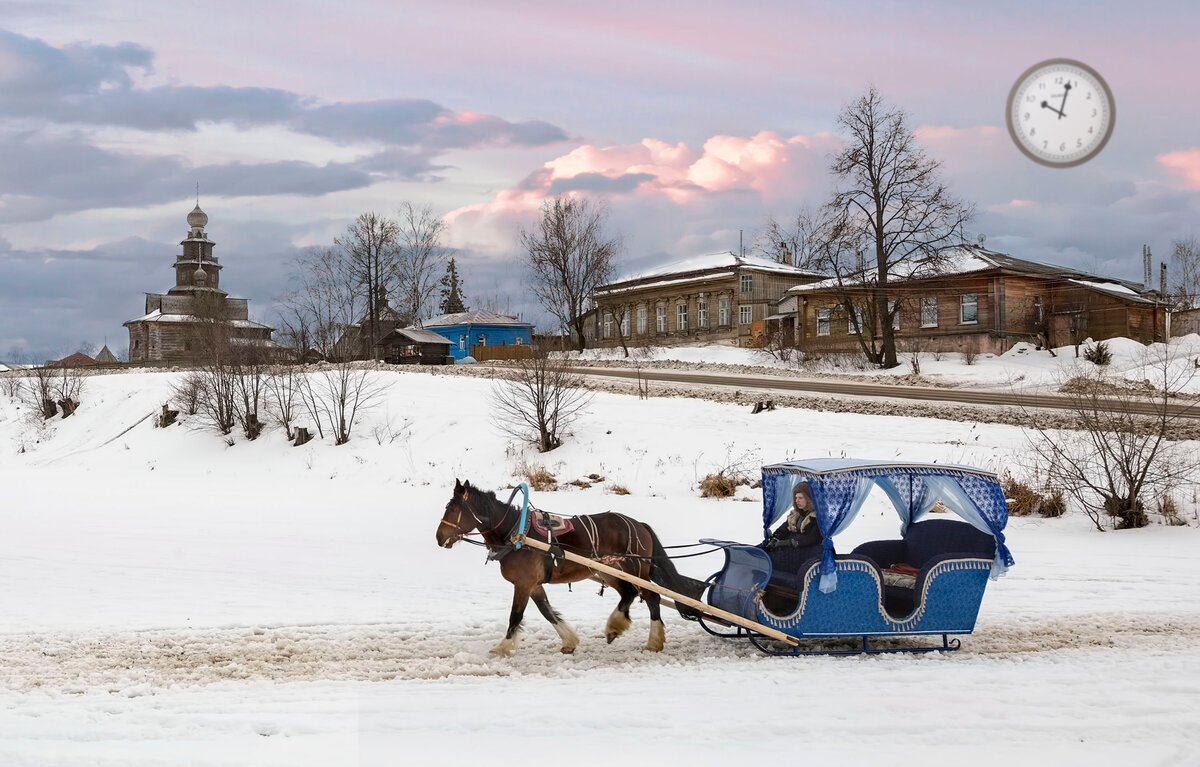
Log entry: 10:03
